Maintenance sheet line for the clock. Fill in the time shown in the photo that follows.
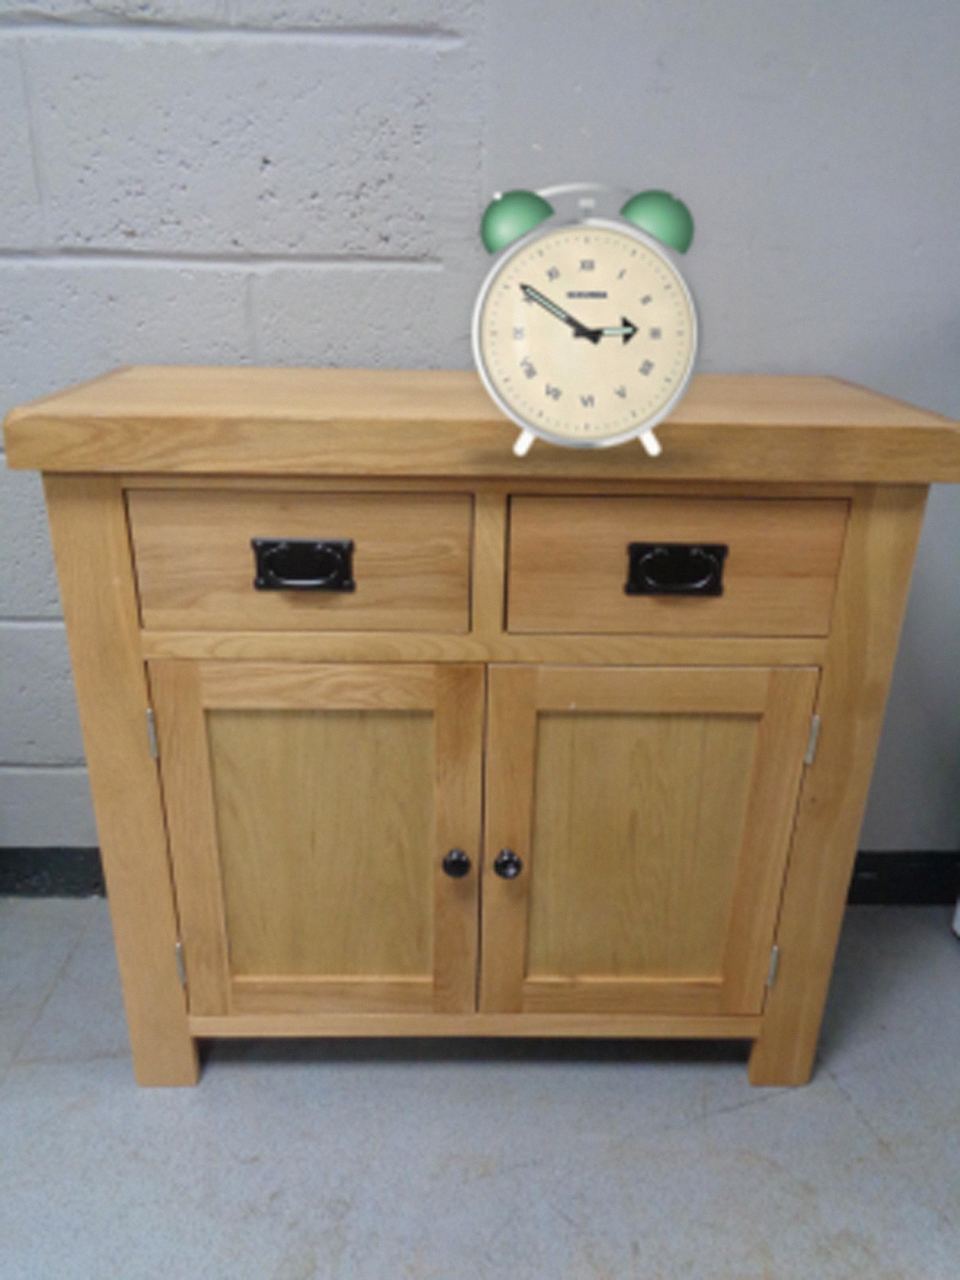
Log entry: 2:51
